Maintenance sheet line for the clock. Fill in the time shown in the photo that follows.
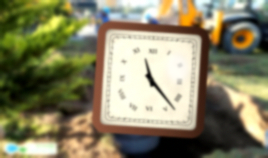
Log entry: 11:23
